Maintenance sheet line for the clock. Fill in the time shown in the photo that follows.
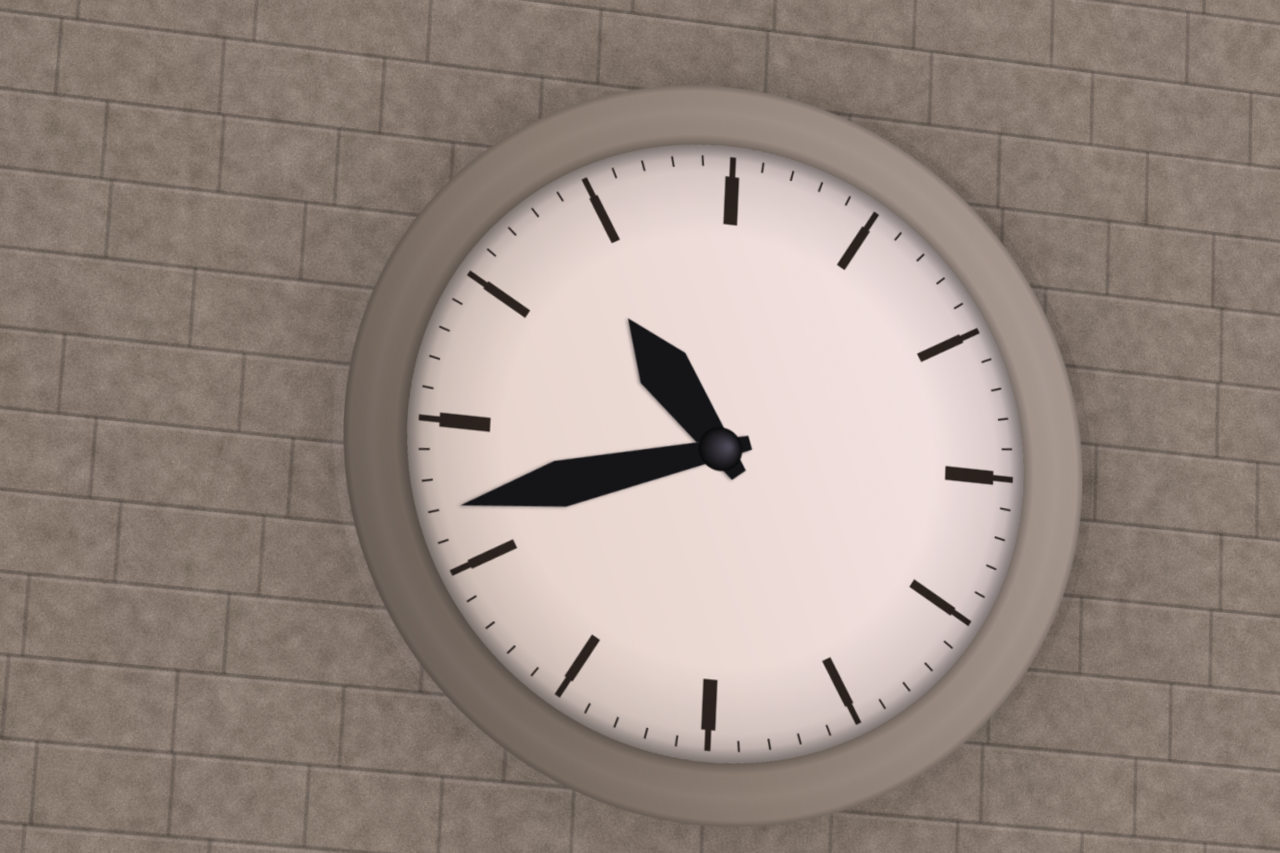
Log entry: 10:42
